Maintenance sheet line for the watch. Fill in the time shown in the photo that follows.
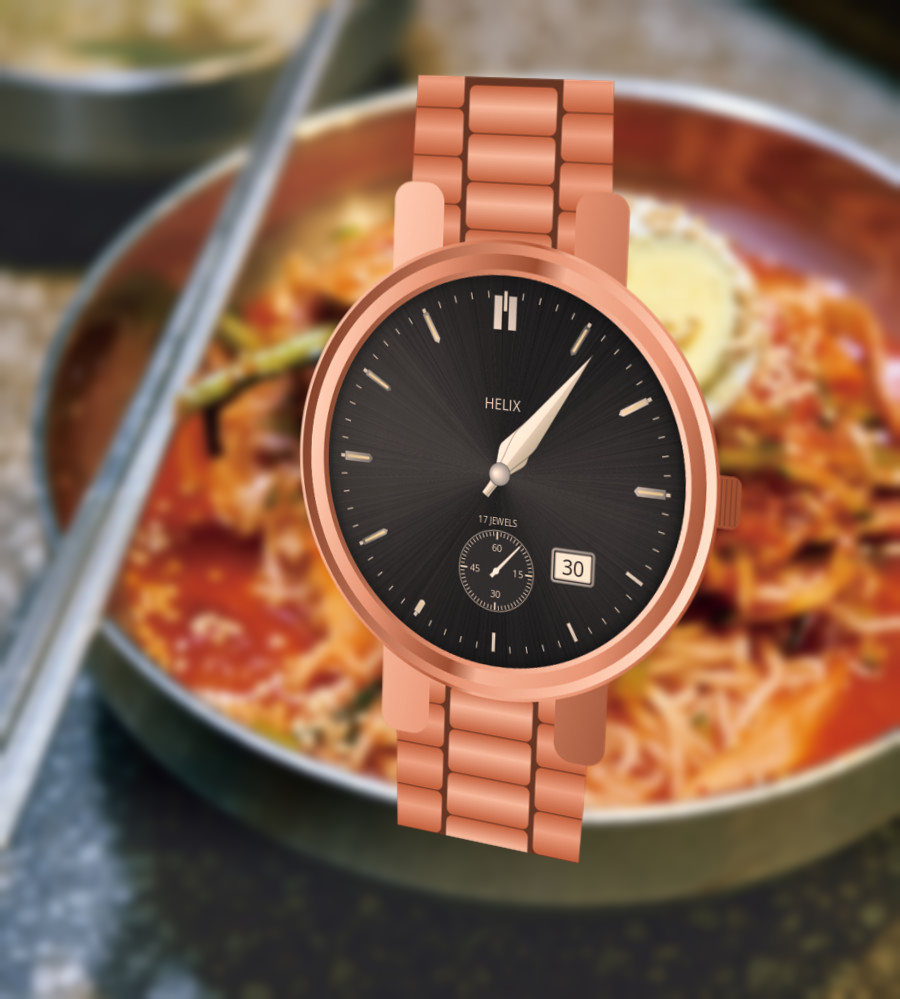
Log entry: 1:06:07
